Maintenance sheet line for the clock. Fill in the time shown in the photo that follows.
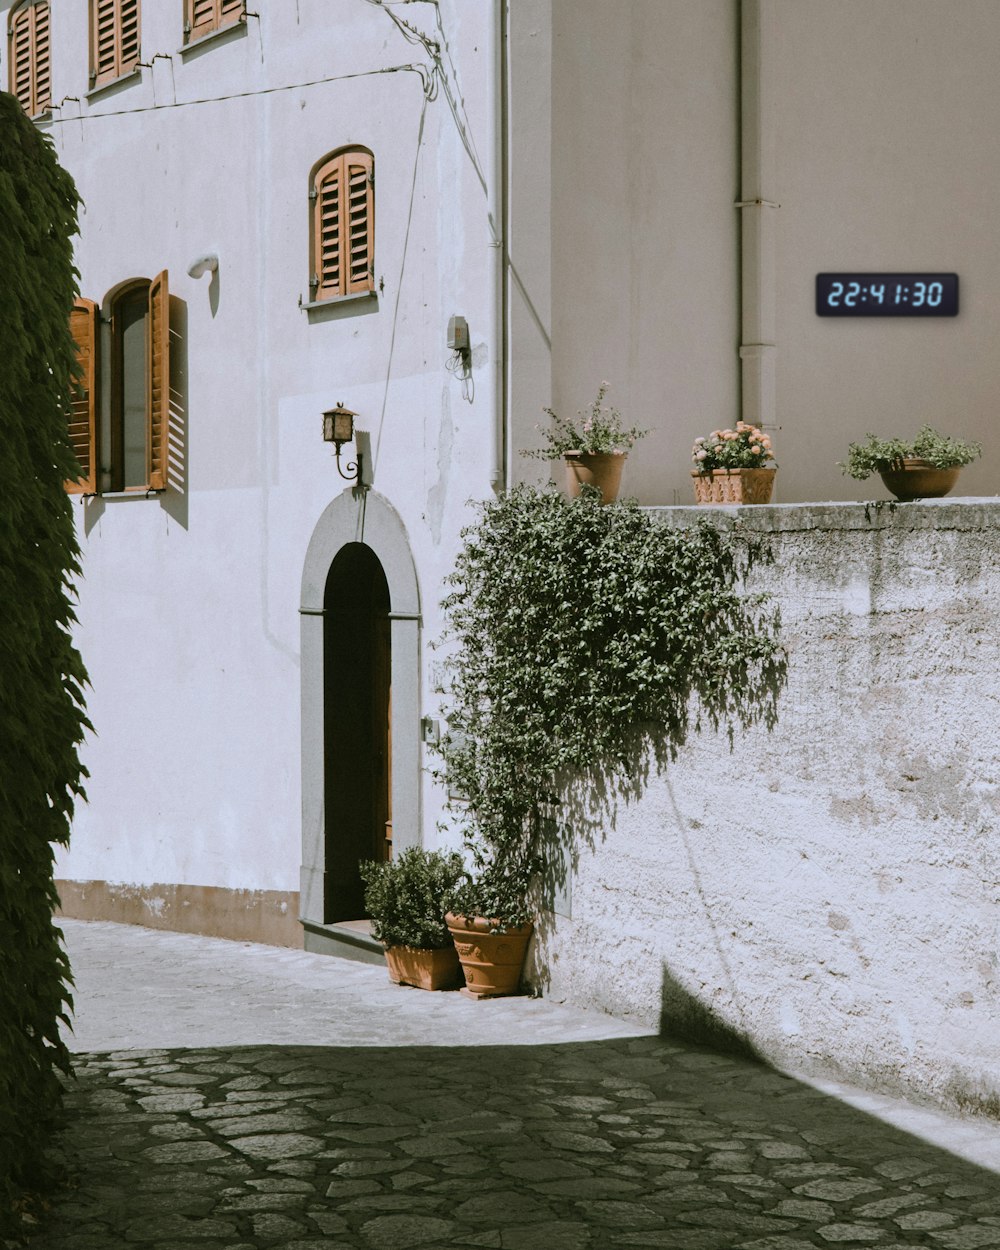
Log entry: 22:41:30
